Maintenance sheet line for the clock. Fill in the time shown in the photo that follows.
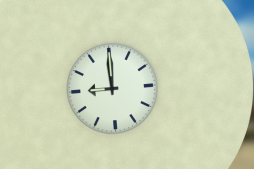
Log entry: 9:00
